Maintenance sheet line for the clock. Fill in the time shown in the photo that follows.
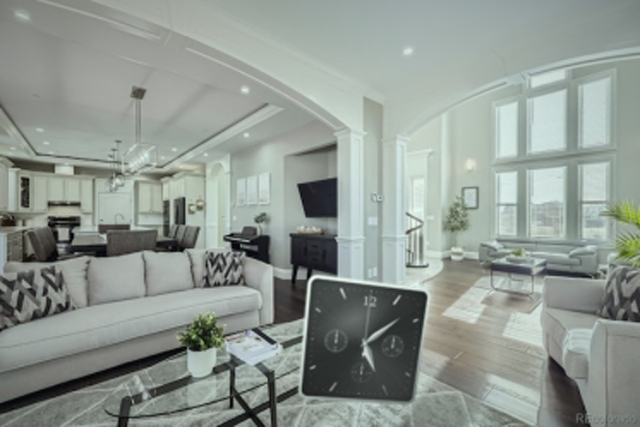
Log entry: 5:08
